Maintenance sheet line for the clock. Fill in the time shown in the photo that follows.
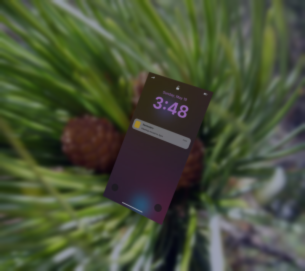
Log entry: 3:48
